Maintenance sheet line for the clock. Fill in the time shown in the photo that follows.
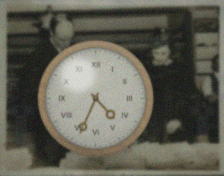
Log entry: 4:34
